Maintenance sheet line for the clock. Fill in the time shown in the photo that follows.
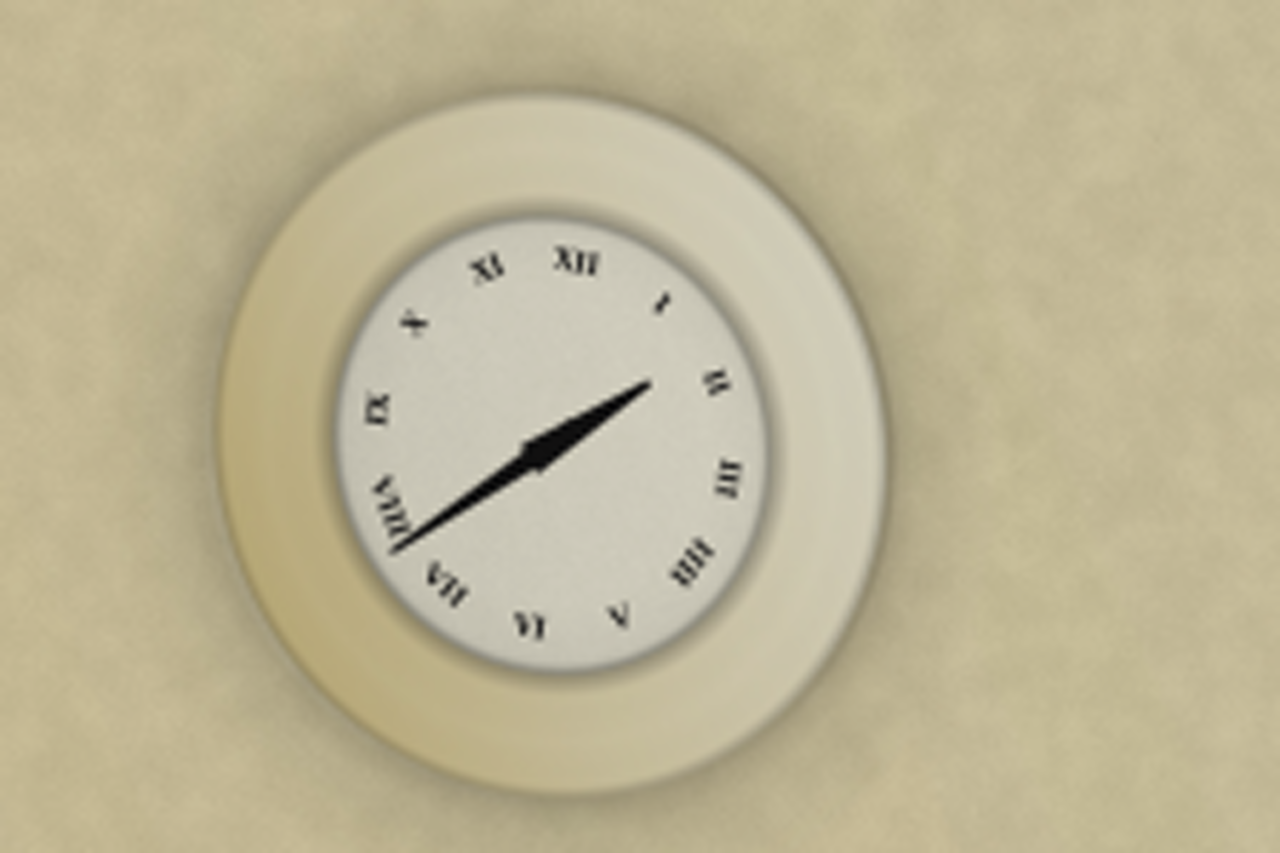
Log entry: 1:38
